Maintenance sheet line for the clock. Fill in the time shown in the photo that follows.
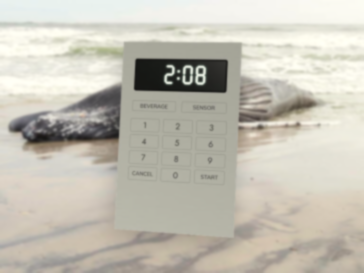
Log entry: 2:08
